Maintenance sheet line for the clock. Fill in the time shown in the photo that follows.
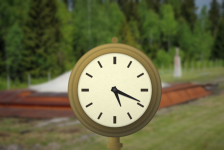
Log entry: 5:19
